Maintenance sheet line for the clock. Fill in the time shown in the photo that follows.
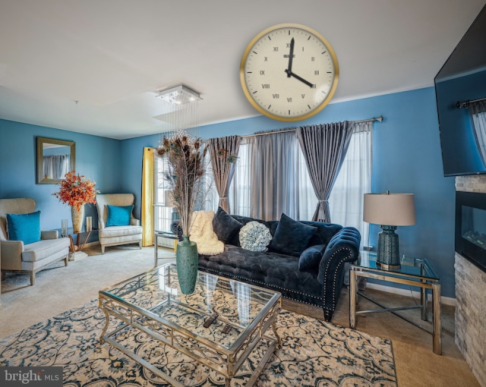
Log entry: 4:01
